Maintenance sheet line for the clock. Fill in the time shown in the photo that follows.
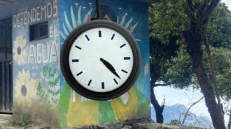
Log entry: 4:23
